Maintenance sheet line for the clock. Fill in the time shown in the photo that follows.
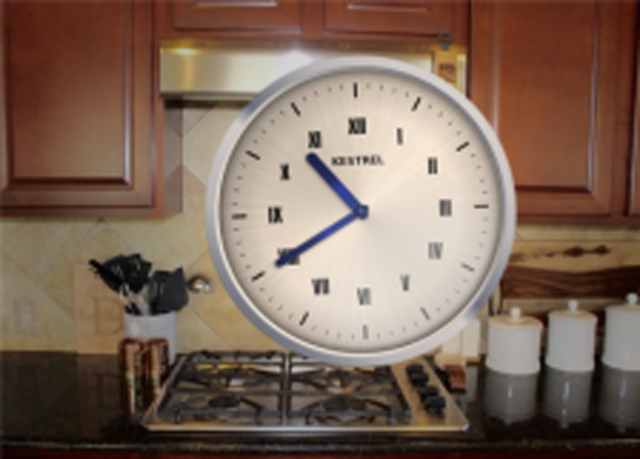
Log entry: 10:40
